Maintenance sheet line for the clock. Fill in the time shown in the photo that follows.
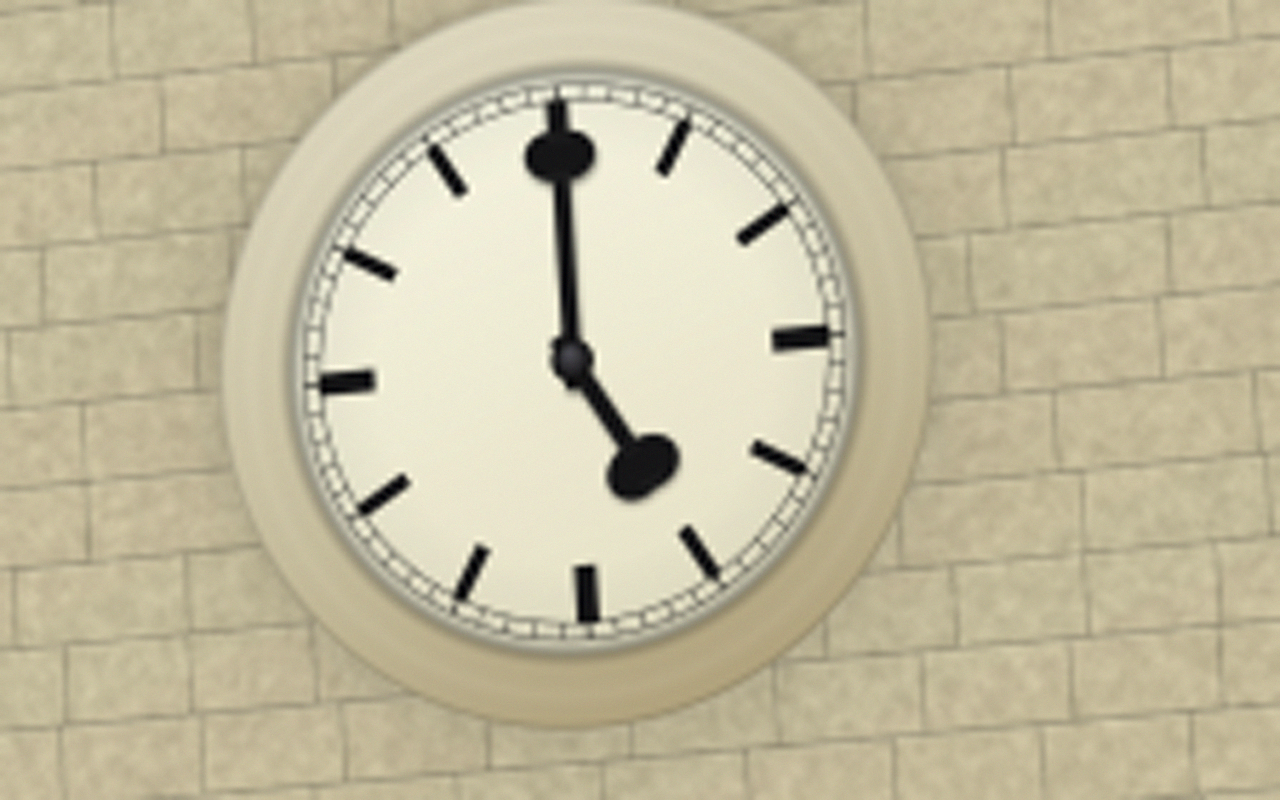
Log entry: 5:00
